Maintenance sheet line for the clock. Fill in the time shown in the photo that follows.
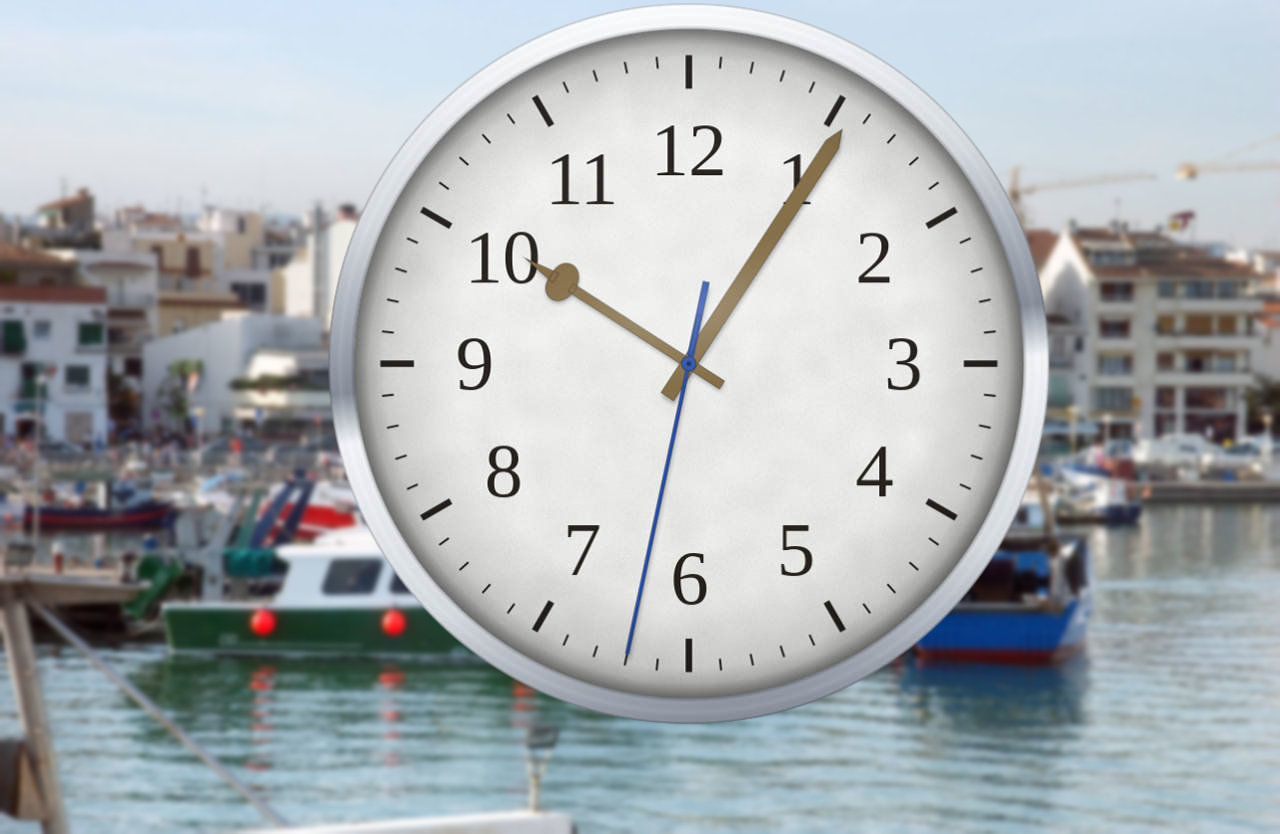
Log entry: 10:05:32
